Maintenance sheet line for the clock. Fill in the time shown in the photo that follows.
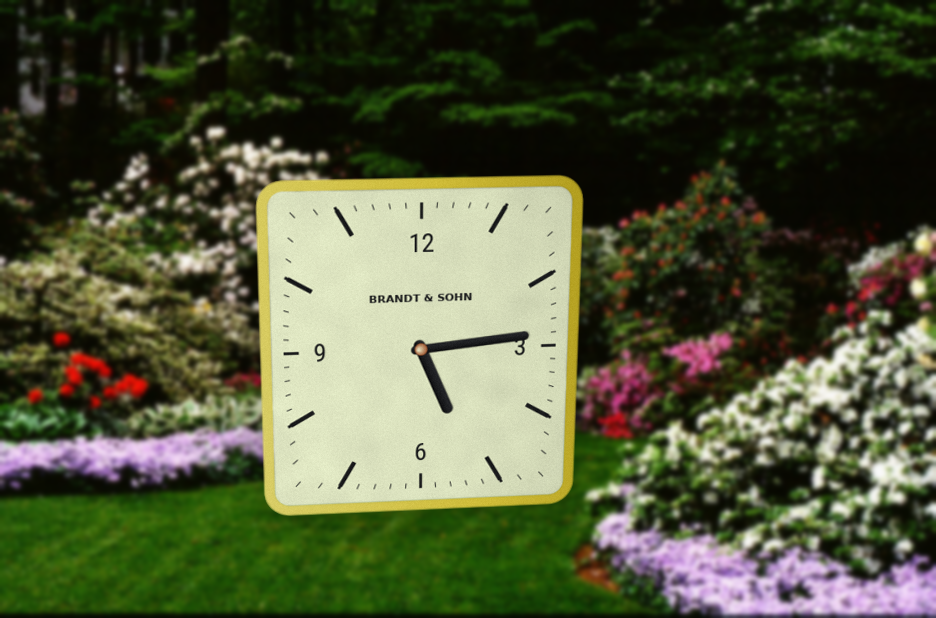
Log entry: 5:14
